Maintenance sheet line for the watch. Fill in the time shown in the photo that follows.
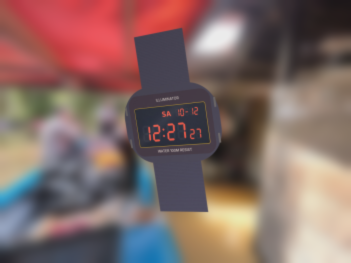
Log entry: 12:27:27
